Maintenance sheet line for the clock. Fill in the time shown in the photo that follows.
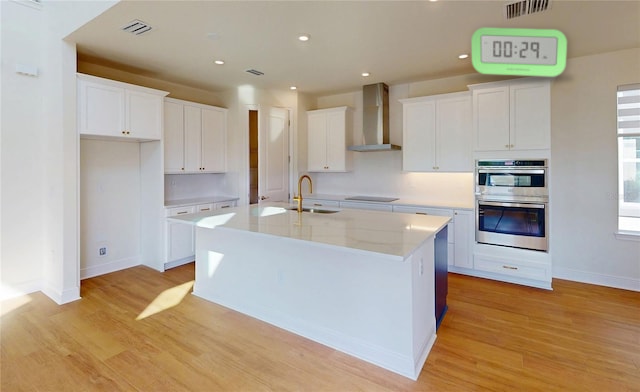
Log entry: 0:29
